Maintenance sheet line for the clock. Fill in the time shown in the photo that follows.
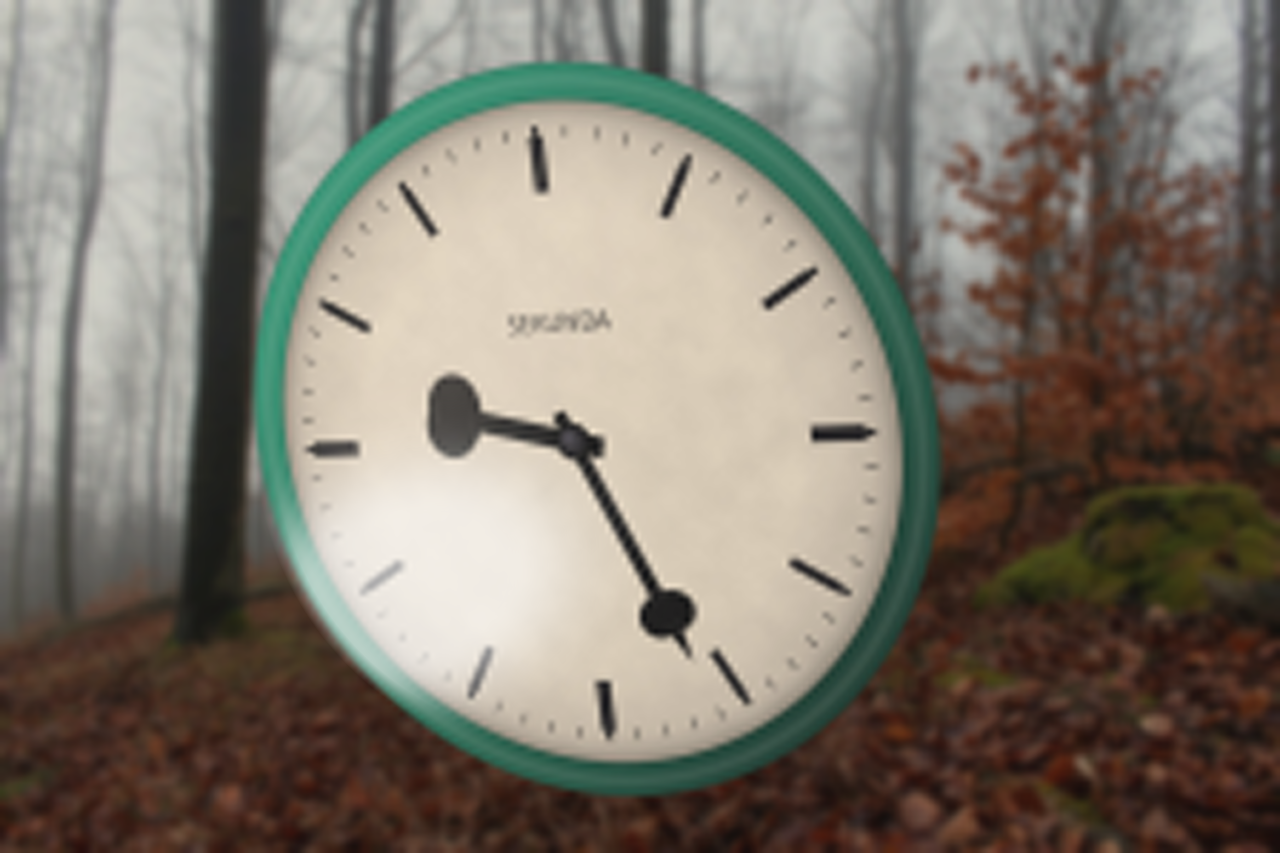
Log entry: 9:26
